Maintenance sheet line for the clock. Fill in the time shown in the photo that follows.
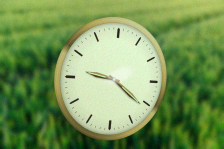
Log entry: 9:21
